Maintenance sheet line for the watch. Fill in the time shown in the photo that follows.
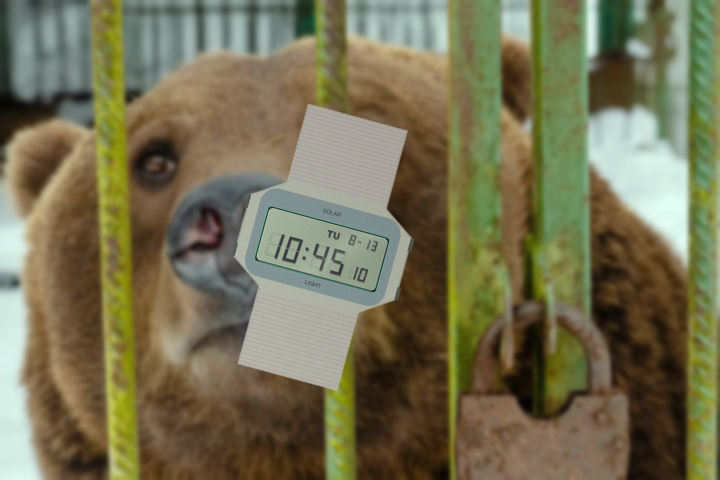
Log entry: 10:45:10
